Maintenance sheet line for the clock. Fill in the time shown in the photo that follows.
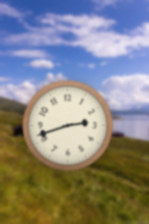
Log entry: 2:42
